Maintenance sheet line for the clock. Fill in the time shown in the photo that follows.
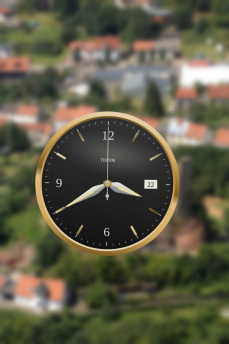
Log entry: 3:40:00
